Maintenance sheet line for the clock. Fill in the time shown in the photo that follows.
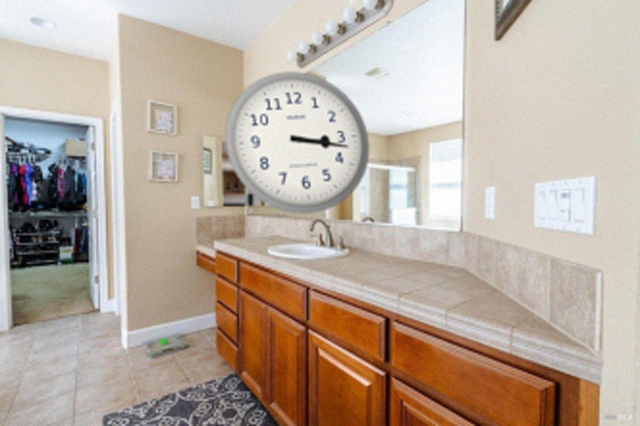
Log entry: 3:17
